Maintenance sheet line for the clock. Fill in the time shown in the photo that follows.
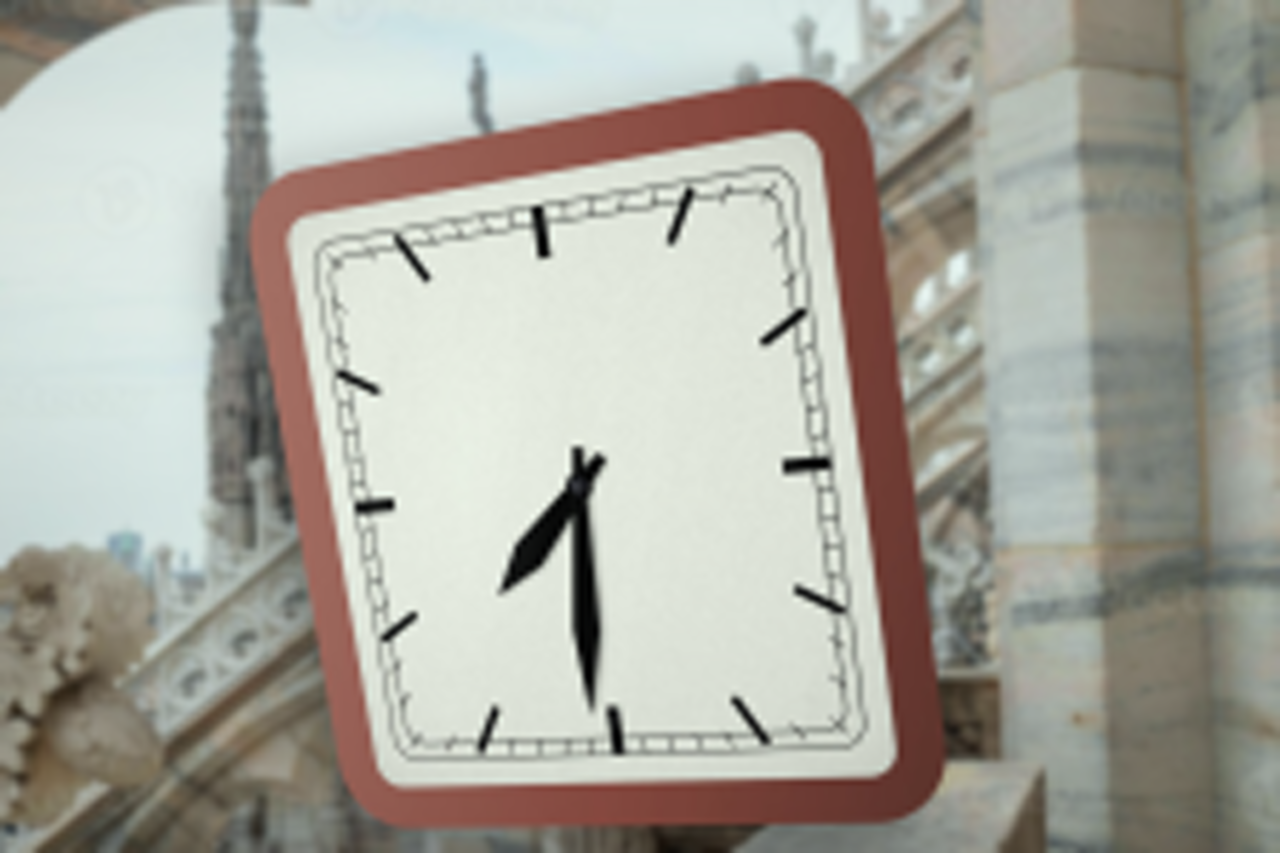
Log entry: 7:31
